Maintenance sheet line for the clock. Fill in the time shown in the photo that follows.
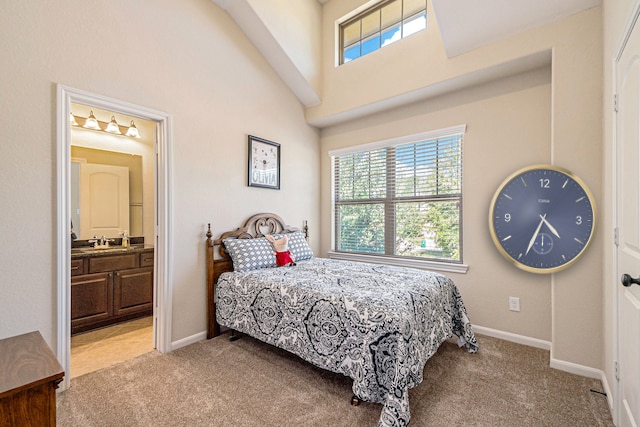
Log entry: 4:34
